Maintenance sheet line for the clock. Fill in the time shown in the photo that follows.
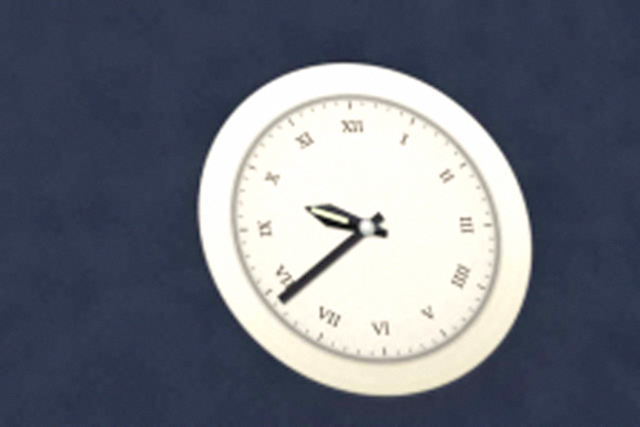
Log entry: 9:39
